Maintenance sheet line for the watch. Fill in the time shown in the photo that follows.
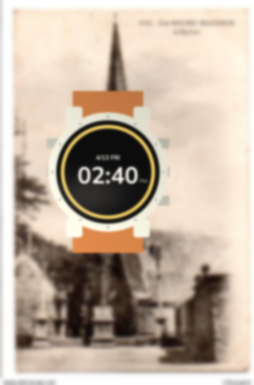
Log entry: 2:40
